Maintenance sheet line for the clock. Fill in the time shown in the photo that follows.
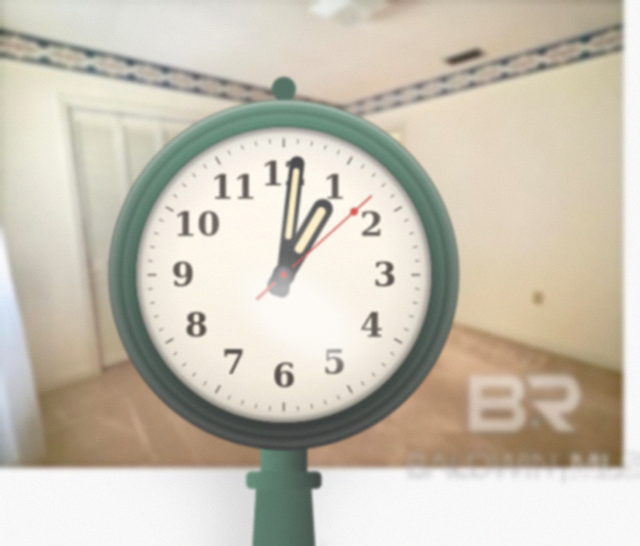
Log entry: 1:01:08
